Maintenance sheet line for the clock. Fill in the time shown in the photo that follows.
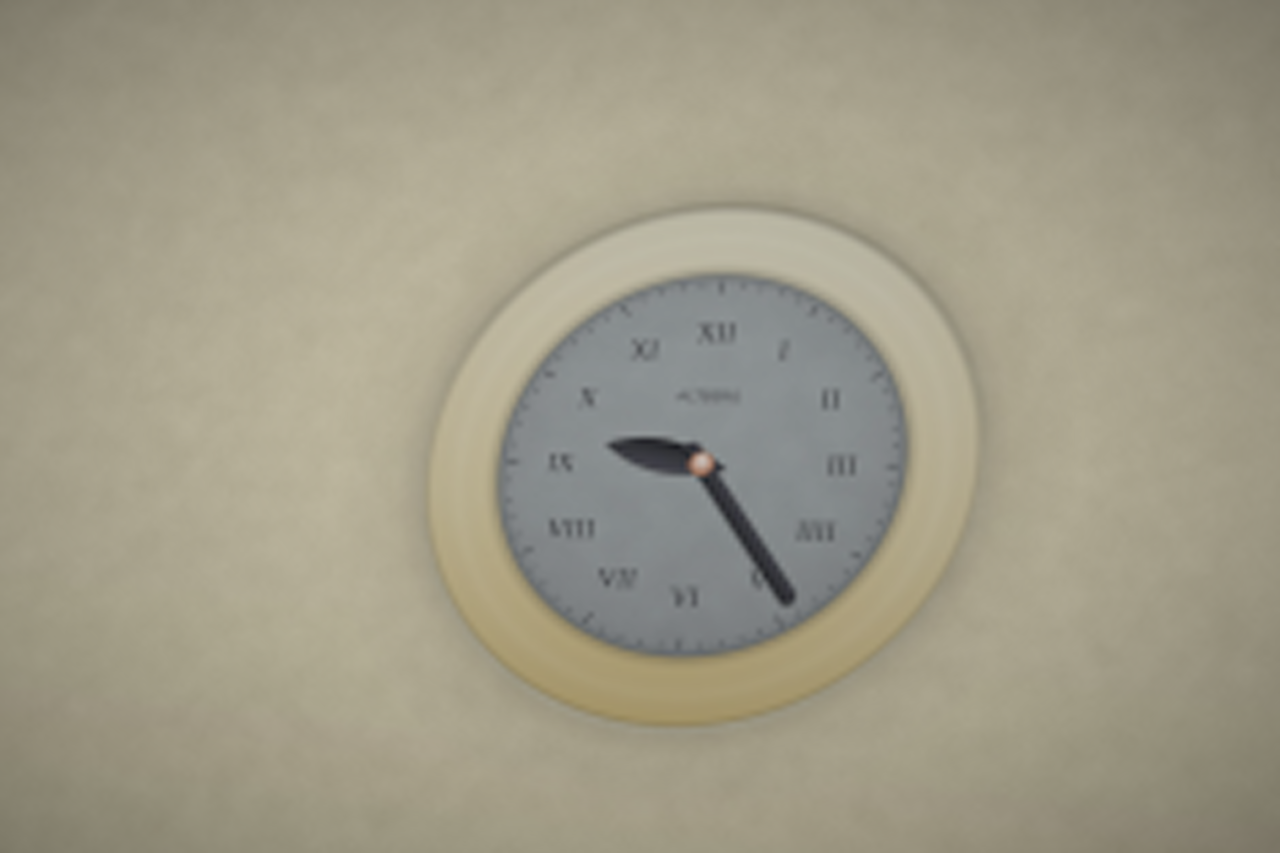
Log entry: 9:24
